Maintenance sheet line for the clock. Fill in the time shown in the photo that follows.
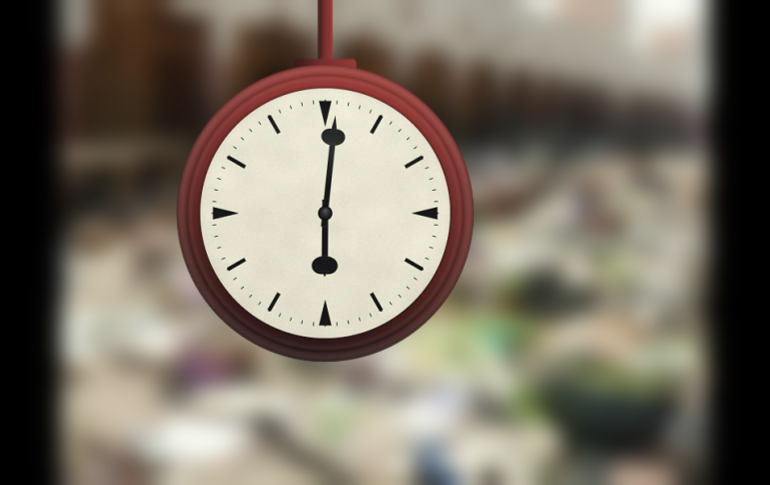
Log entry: 6:01
